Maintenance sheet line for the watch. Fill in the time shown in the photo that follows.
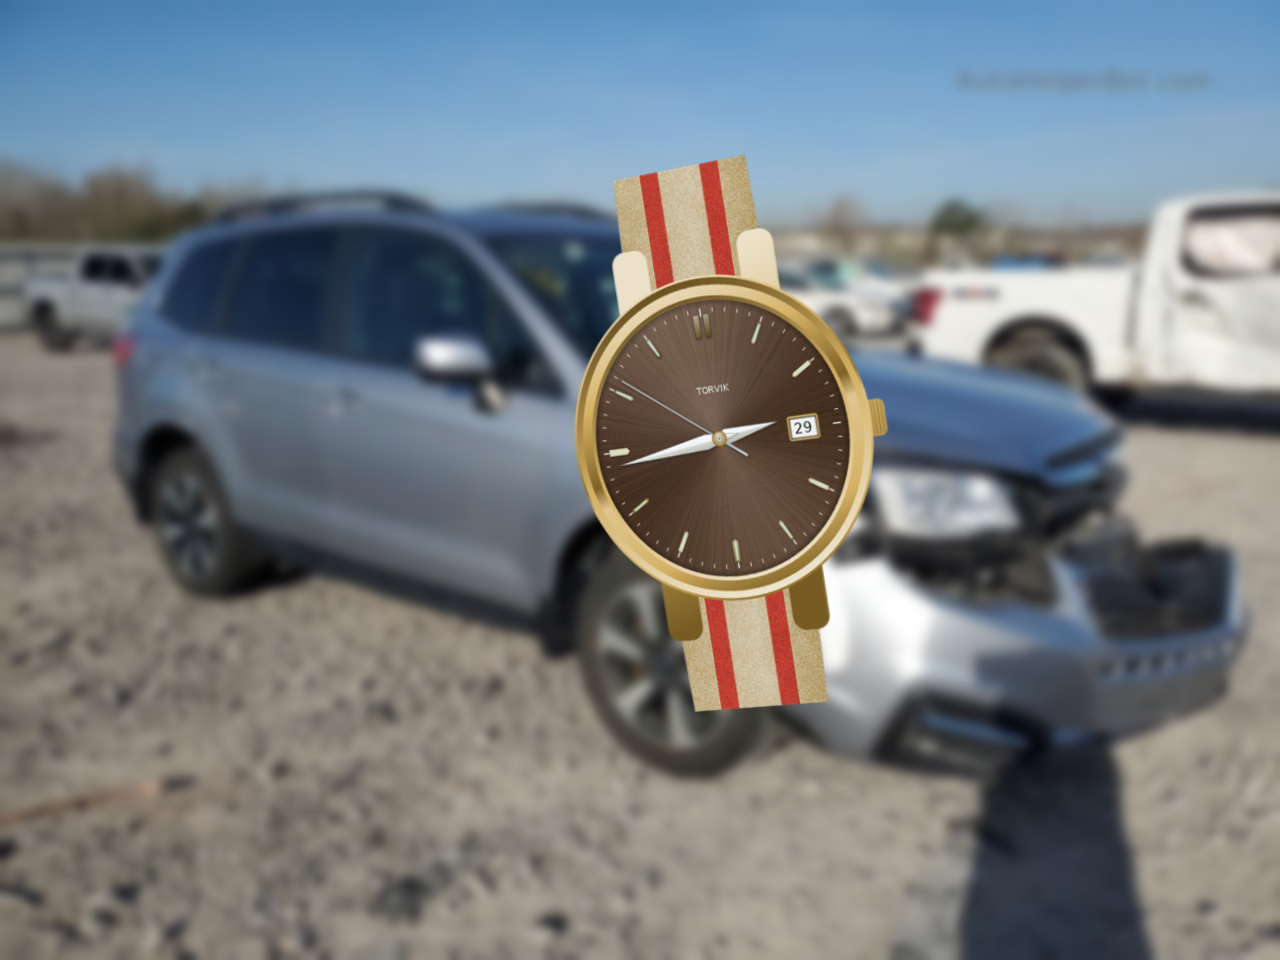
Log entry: 2:43:51
